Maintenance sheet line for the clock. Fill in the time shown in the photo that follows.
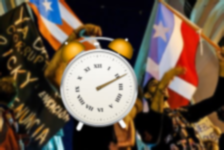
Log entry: 2:11
